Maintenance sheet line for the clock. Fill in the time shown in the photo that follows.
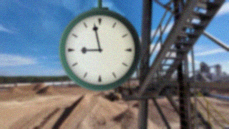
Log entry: 8:58
